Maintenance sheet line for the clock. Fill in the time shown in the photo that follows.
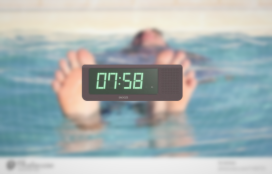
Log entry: 7:58
